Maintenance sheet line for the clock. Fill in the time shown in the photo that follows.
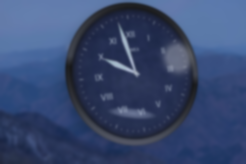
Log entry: 9:58
